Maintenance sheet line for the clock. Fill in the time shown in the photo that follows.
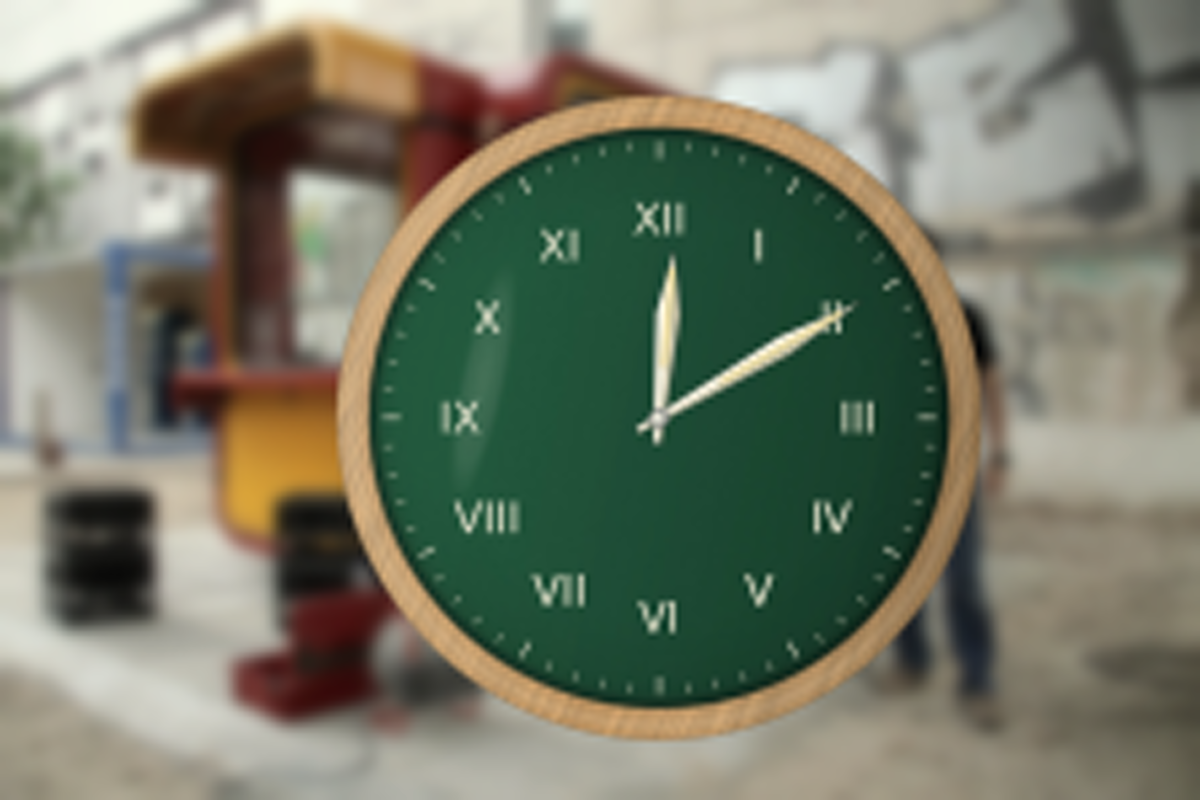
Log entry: 12:10
